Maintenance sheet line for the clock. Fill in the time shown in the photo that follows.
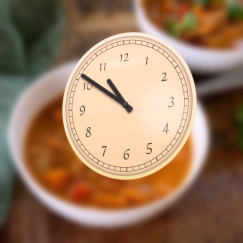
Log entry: 10:51
